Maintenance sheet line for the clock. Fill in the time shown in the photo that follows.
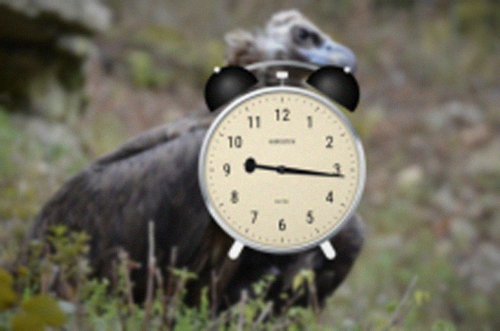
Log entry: 9:16
